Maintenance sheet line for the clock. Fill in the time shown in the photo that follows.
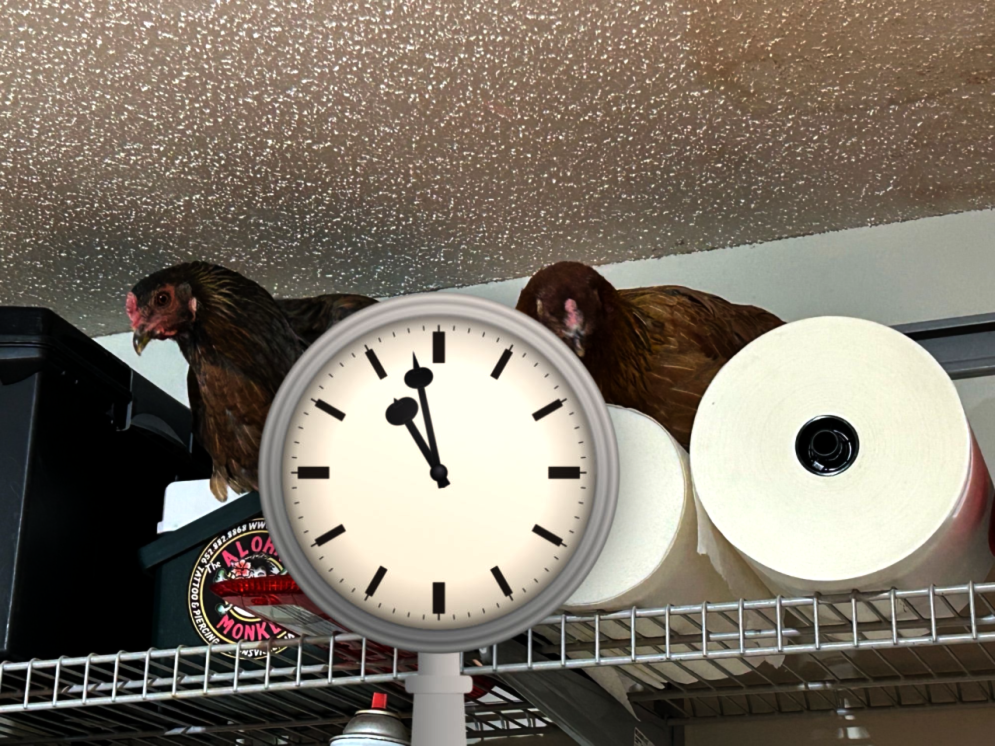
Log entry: 10:58
